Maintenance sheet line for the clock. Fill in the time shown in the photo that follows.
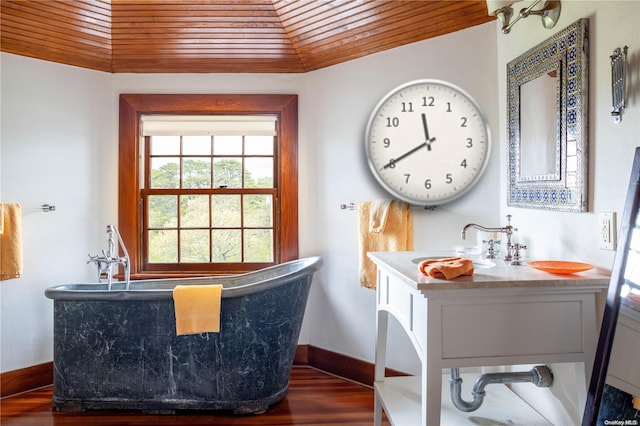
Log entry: 11:40
